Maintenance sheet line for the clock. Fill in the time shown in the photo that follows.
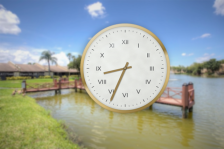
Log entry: 8:34
